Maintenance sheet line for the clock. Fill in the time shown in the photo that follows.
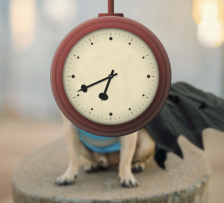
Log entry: 6:41
